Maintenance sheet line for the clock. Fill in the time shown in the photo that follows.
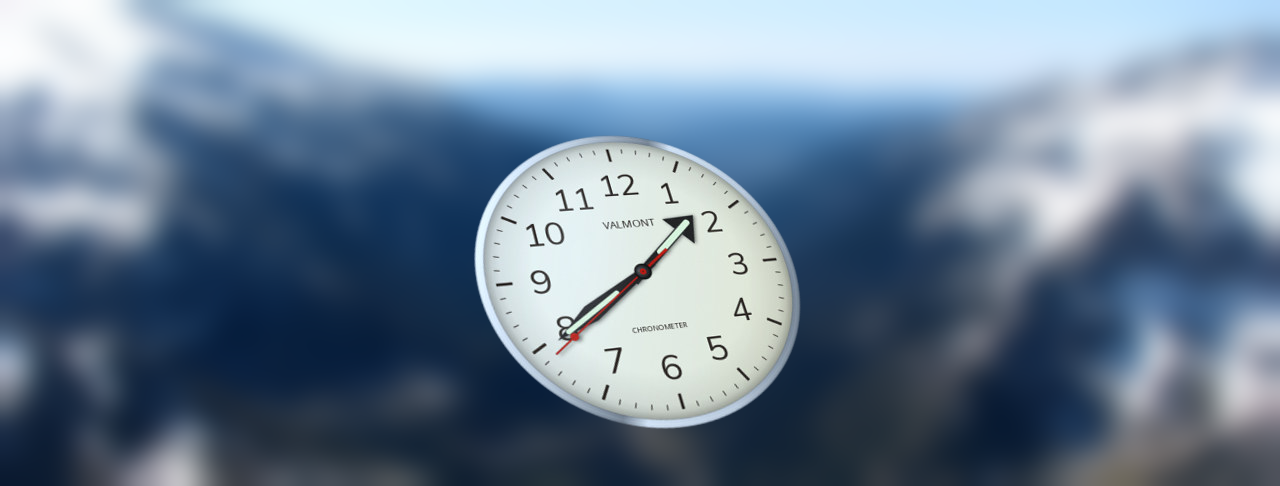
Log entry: 1:39:39
